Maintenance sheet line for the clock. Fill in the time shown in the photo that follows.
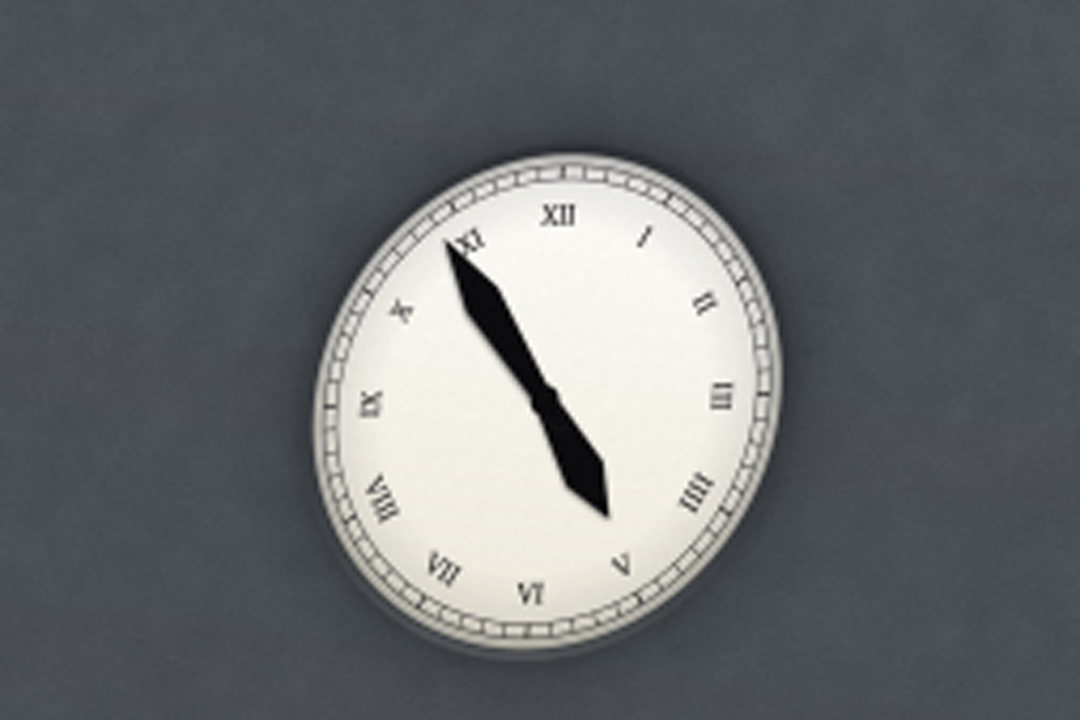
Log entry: 4:54
